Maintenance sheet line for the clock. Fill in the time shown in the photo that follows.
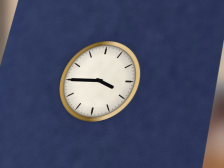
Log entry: 3:45
